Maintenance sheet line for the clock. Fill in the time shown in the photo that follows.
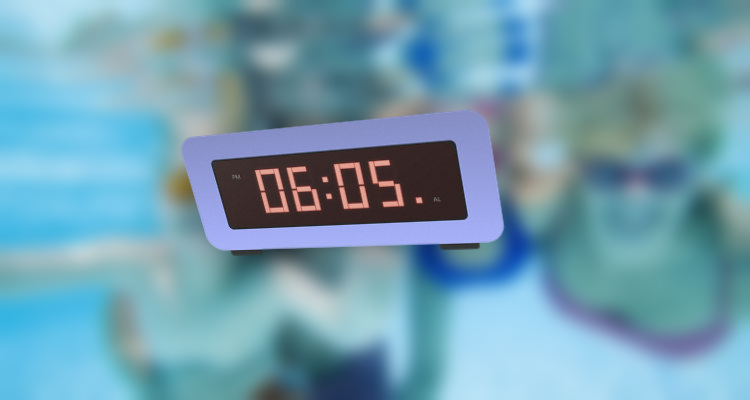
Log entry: 6:05
